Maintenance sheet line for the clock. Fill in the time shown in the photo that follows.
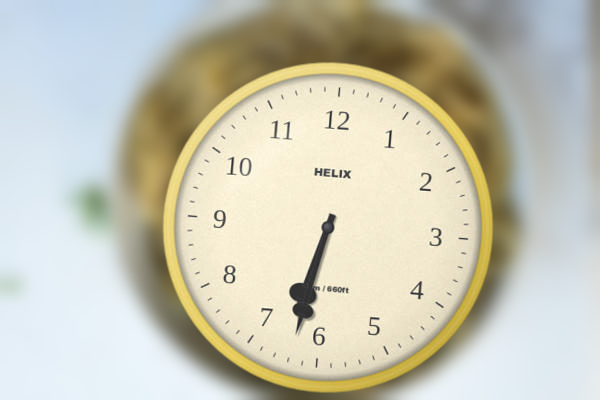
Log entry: 6:32
